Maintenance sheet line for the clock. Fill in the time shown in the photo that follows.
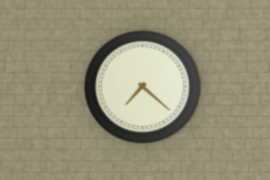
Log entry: 7:22
